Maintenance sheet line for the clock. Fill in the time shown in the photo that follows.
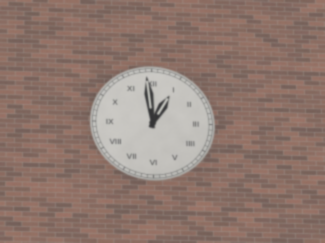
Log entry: 12:59
